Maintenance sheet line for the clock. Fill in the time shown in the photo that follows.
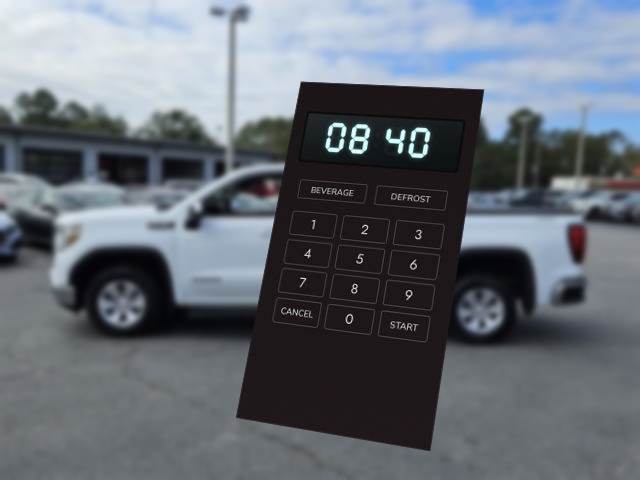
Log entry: 8:40
